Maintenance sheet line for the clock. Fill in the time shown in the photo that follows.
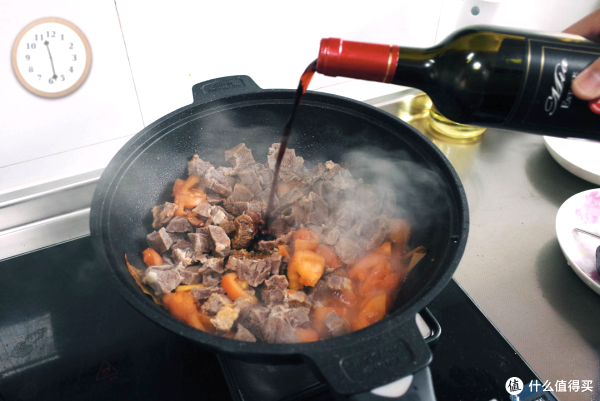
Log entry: 11:28
